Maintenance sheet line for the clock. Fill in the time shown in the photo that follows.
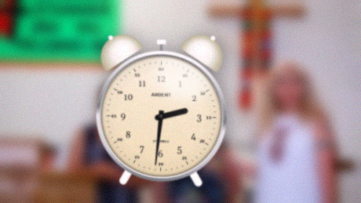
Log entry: 2:31
